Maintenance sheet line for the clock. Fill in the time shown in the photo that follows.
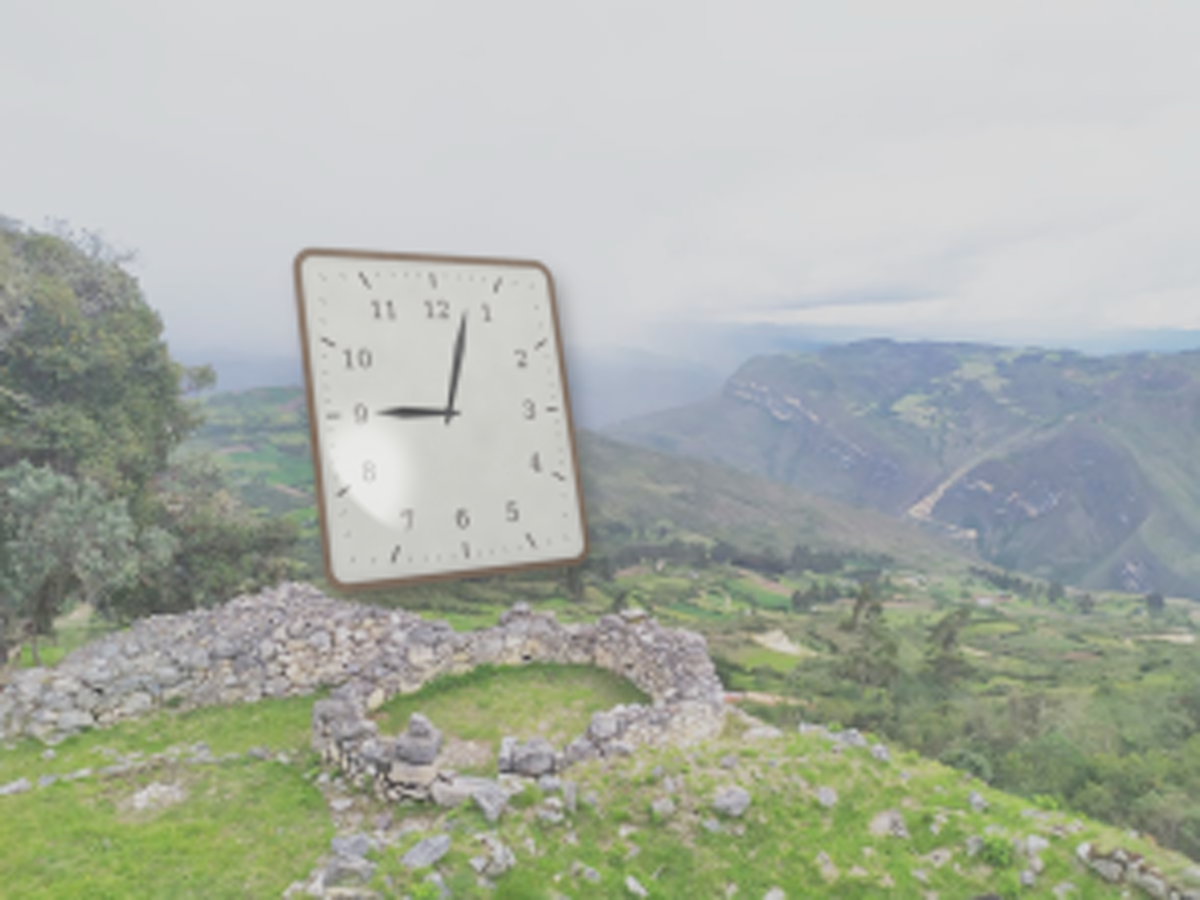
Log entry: 9:03
